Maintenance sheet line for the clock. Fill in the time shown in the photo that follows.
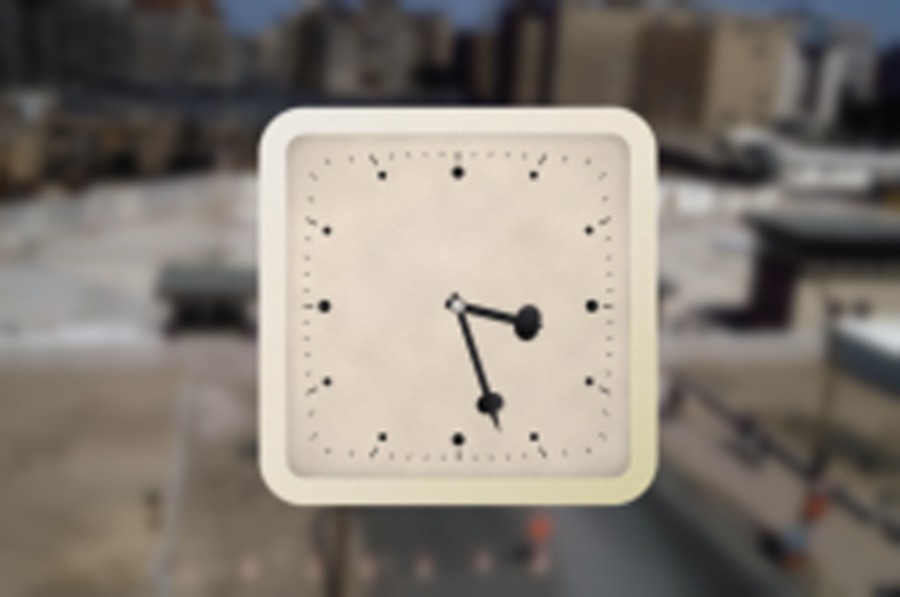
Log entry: 3:27
